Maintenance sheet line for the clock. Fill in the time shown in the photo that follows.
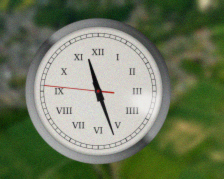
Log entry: 11:26:46
